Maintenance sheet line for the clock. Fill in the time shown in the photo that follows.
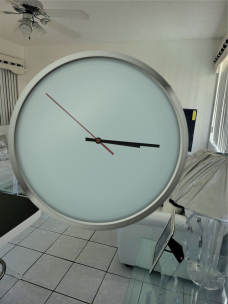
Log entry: 3:15:52
